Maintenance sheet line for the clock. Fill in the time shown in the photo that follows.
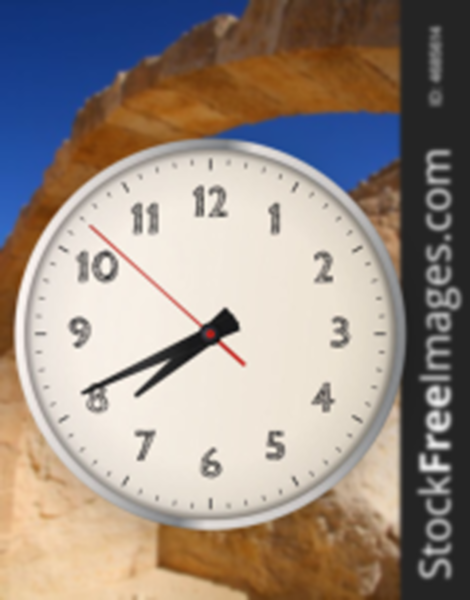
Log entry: 7:40:52
